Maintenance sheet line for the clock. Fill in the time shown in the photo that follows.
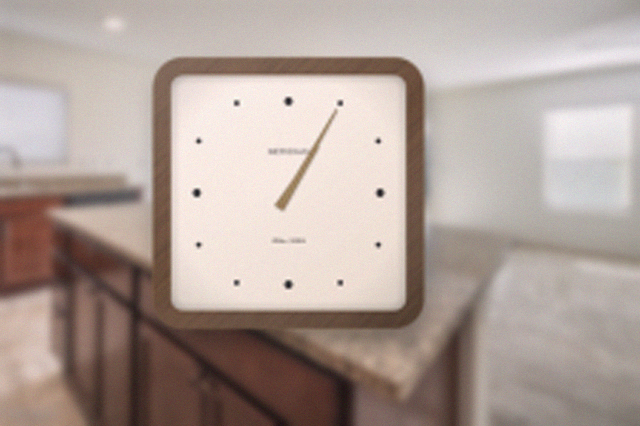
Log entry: 1:05
